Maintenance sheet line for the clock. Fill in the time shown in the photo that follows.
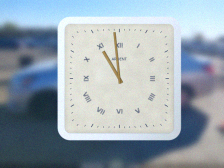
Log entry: 10:59
